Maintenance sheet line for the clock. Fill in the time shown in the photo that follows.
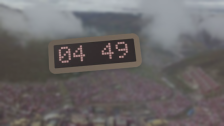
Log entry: 4:49
